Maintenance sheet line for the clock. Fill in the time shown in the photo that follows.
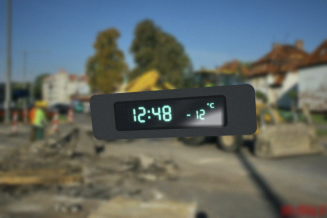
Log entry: 12:48
